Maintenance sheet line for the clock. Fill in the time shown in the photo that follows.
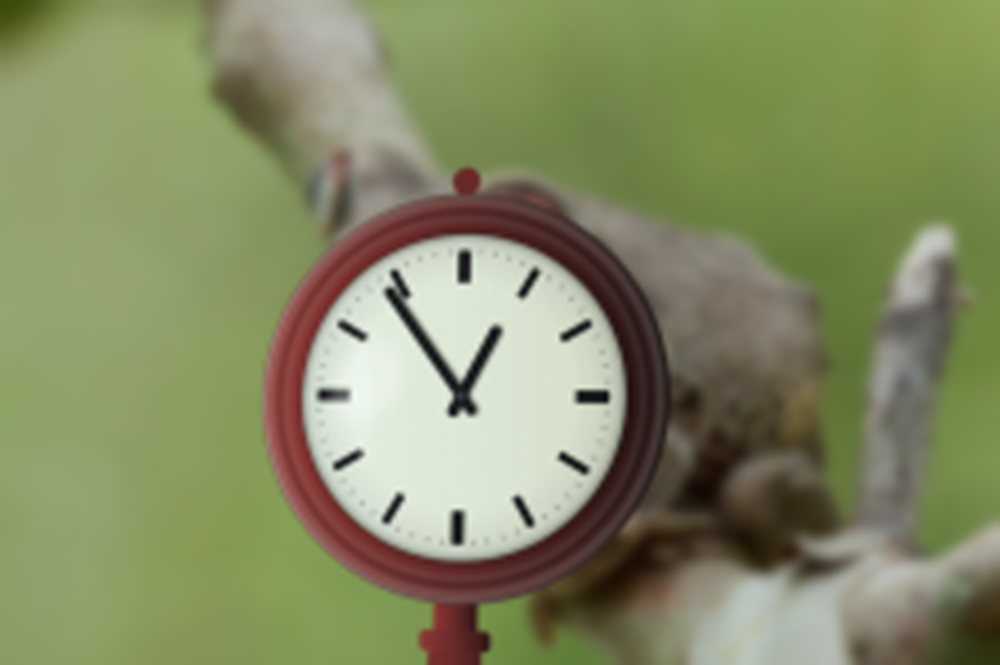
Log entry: 12:54
